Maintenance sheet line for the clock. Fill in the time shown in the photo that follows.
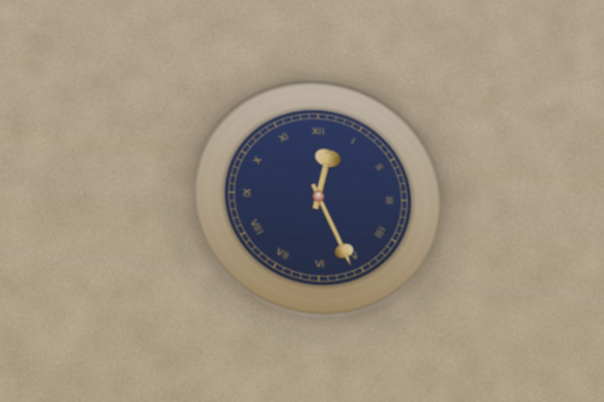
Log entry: 12:26
